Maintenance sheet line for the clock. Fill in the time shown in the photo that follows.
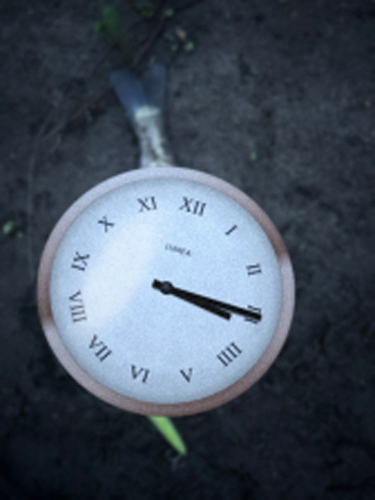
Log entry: 3:15
